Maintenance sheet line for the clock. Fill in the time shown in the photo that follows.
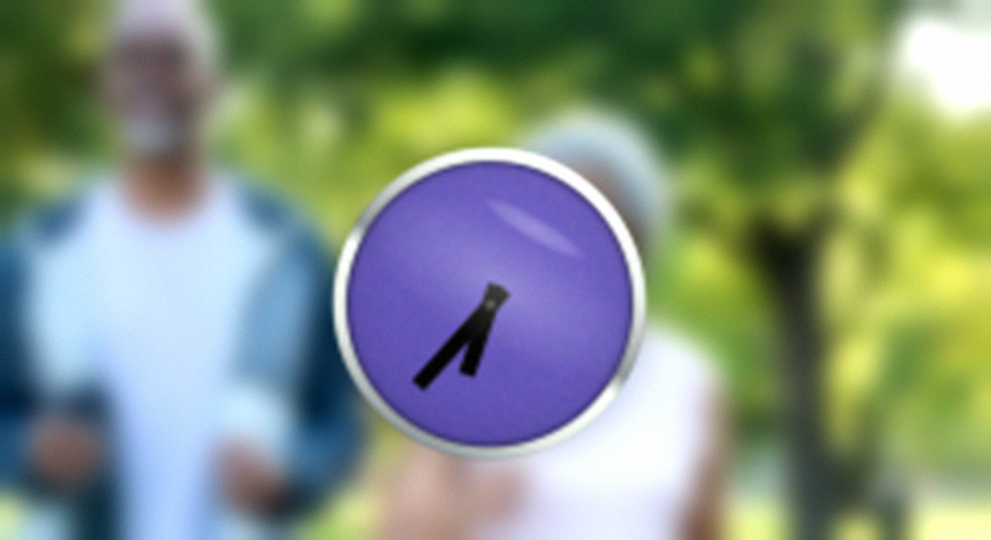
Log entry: 6:37
